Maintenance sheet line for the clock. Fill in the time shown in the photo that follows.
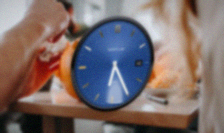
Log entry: 6:25
